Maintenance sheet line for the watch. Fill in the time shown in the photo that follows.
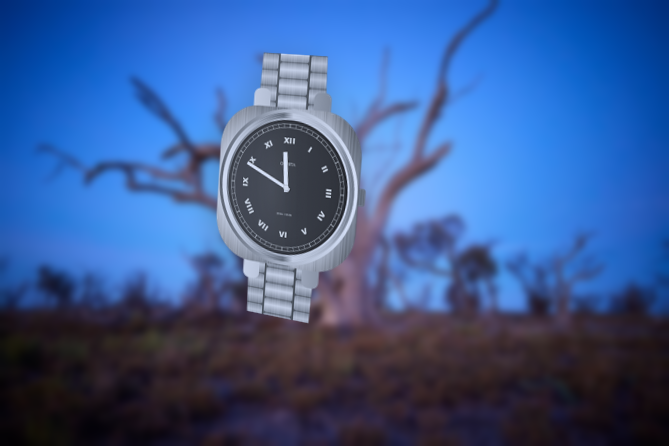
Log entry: 11:49
